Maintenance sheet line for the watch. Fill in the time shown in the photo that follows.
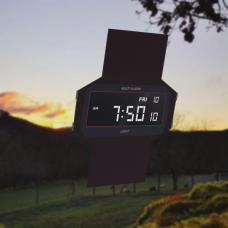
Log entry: 7:50:10
